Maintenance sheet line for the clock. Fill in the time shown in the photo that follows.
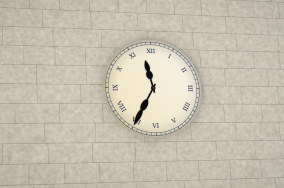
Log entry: 11:35
